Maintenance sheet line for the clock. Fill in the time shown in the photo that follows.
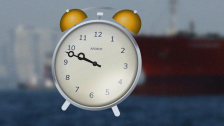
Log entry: 9:48
